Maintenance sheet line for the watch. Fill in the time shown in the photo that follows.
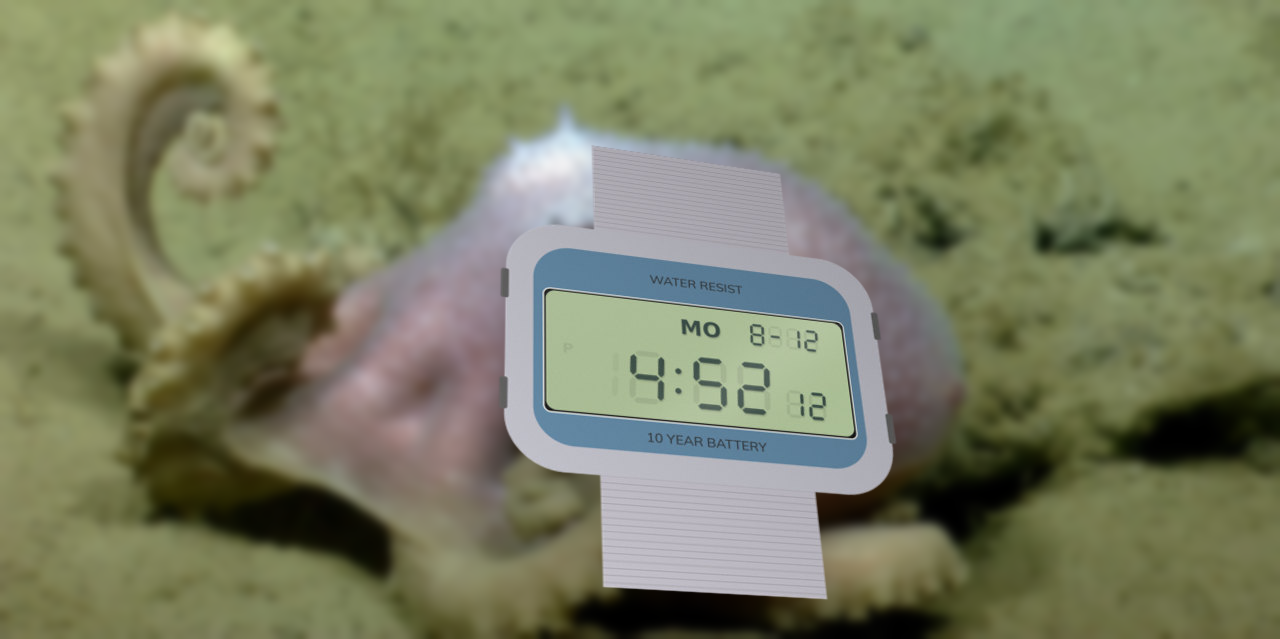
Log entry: 4:52:12
